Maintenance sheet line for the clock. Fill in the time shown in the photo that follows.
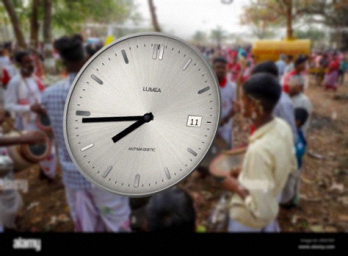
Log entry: 7:44
